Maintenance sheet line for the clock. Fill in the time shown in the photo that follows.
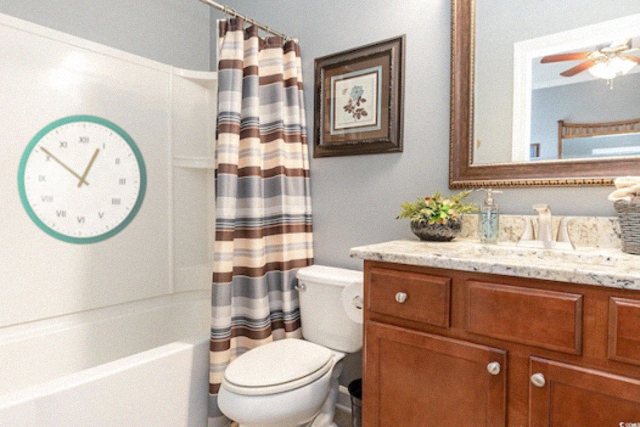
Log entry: 12:51
